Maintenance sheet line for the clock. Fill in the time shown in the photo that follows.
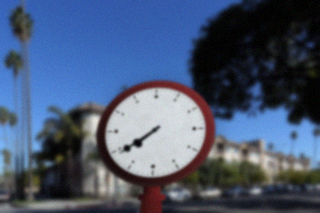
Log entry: 7:39
